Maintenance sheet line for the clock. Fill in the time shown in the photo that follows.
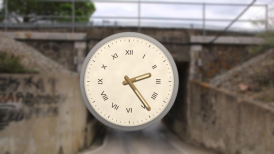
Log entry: 2:24
